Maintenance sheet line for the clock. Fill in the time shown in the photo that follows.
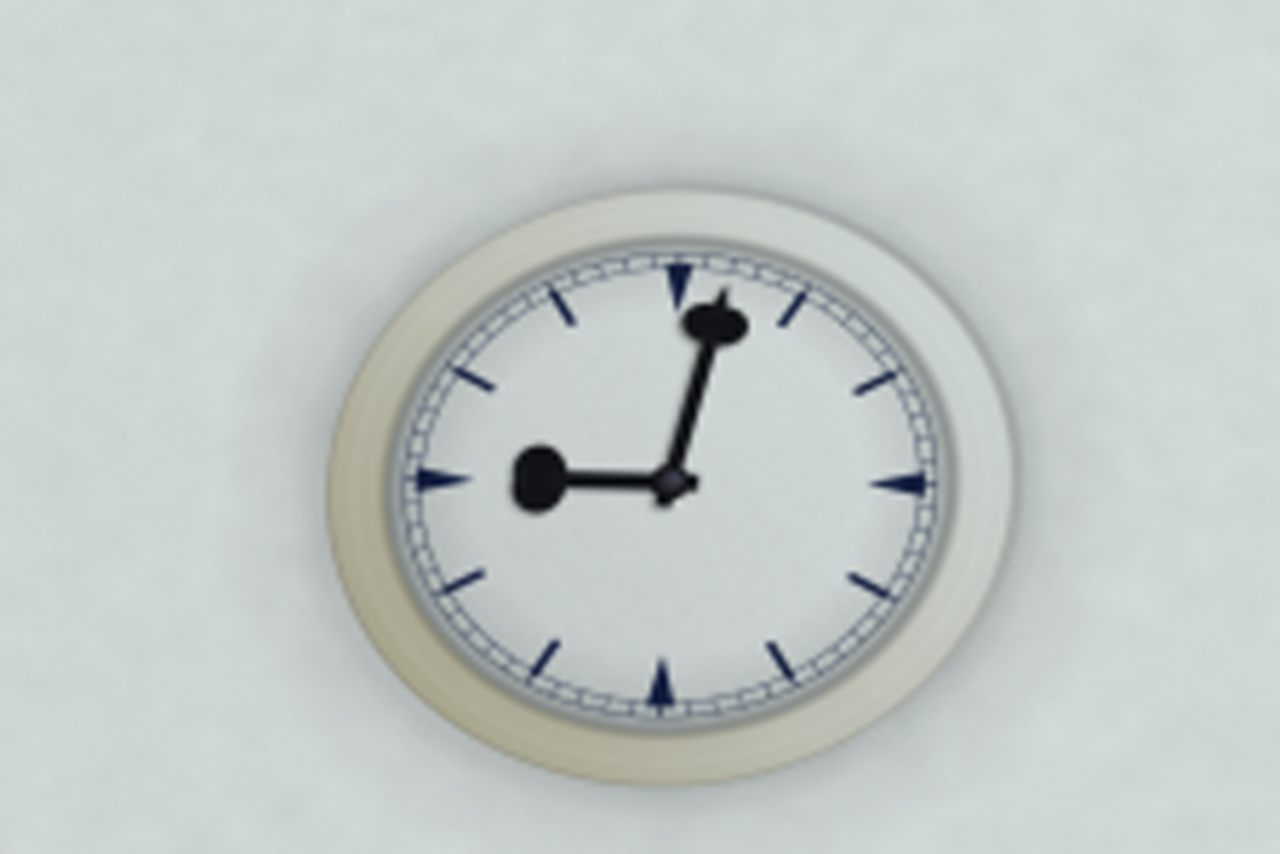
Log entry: 9:02
